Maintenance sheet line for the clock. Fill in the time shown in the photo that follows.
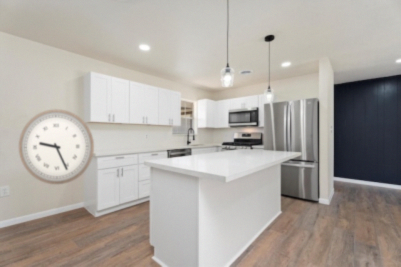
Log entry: 9:26
